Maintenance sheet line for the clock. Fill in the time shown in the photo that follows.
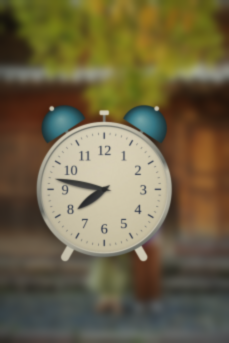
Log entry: 7:47
